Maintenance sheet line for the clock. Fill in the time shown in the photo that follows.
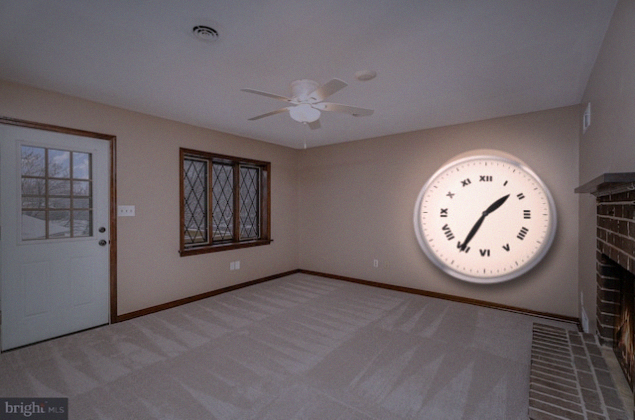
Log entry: 1:35
